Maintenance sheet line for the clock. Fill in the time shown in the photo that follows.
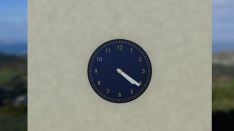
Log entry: 4:21
